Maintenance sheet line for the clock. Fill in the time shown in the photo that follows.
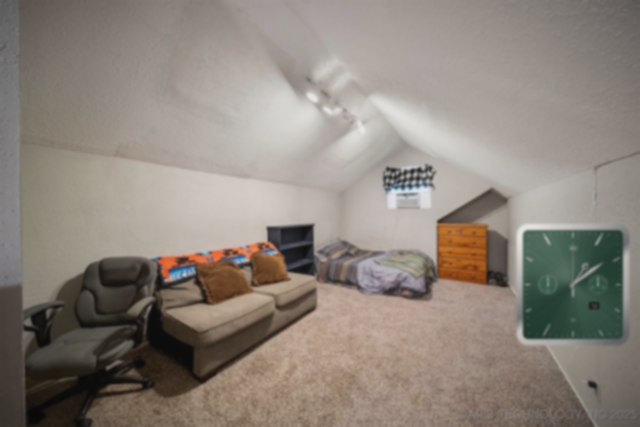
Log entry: 1:09
